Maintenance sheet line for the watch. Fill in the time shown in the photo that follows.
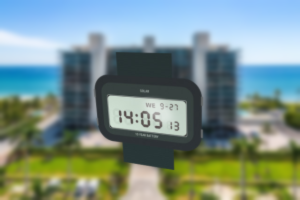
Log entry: 14:05:13
